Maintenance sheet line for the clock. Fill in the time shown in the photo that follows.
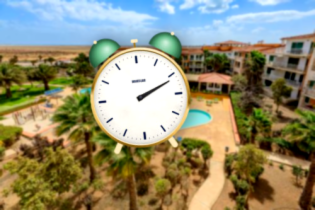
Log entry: 2:11
